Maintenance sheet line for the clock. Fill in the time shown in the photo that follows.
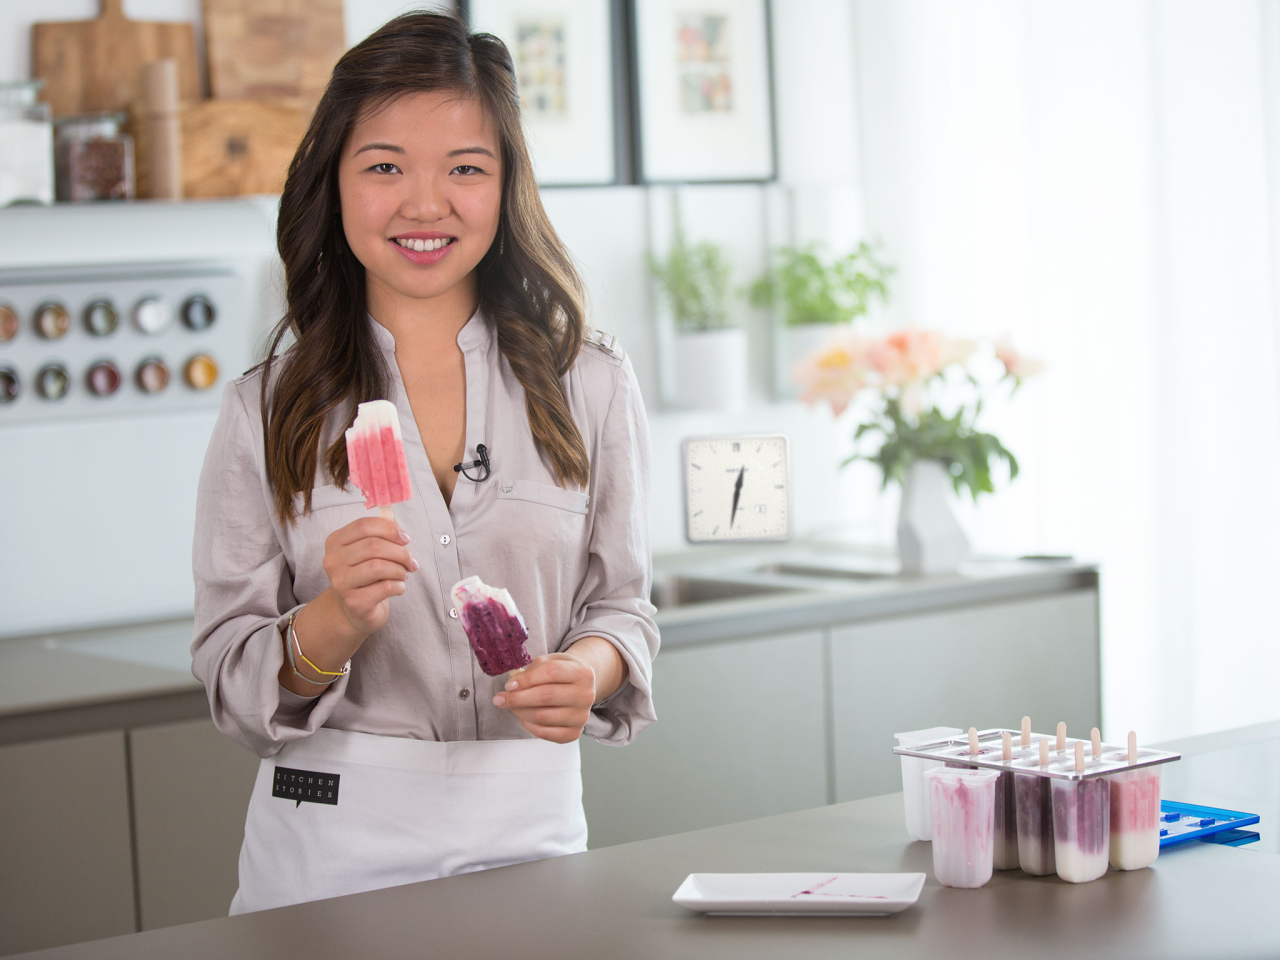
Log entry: 12:32
